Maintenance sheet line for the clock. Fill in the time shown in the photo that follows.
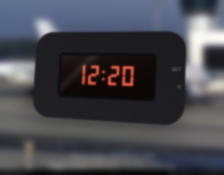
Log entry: 12:20
